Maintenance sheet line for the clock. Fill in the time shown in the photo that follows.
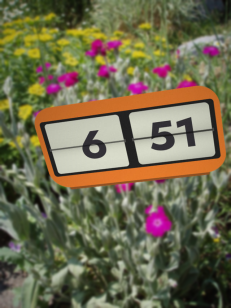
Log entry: 6:51
